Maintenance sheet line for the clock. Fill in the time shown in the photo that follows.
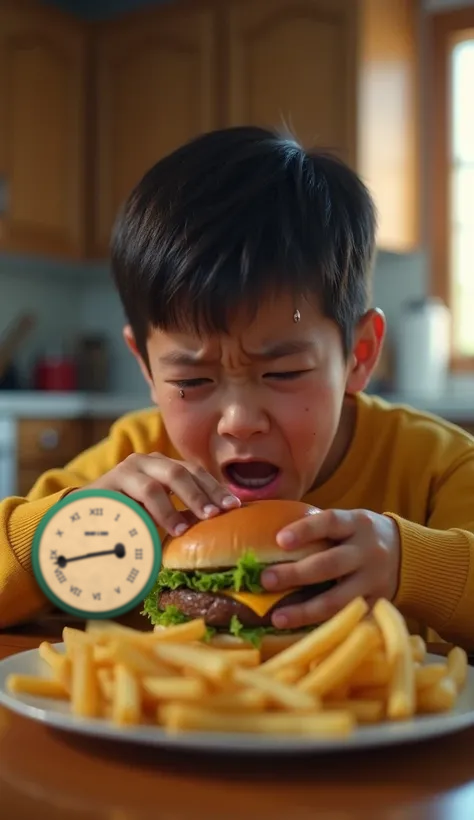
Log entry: 2:43
